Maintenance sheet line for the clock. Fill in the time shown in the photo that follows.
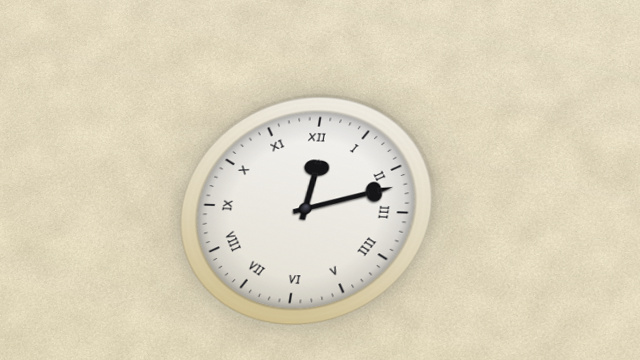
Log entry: 12:12
